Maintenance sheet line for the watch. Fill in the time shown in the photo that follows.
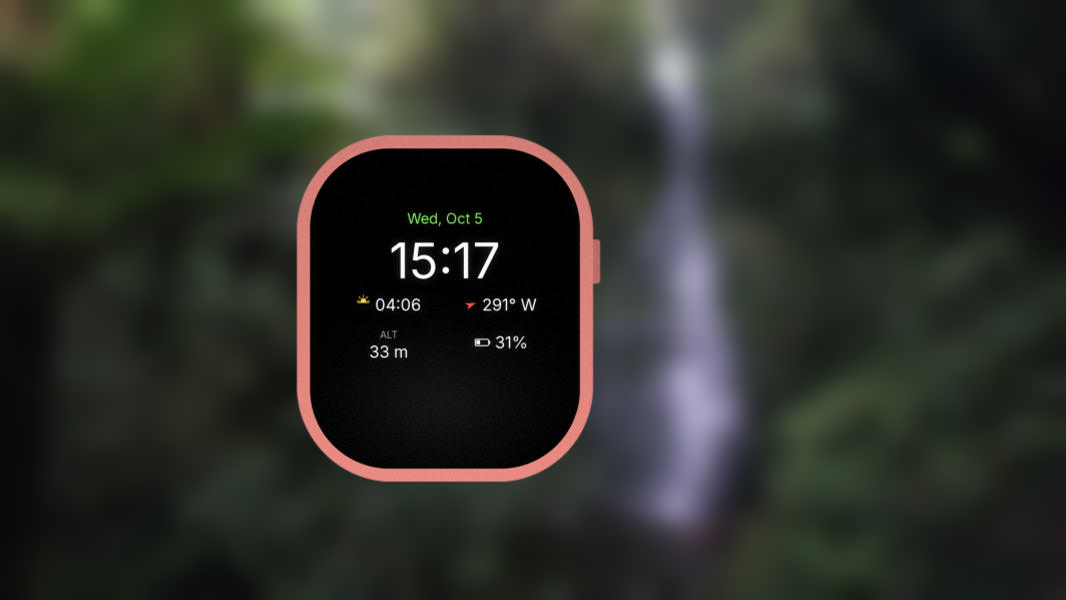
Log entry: 15:17
